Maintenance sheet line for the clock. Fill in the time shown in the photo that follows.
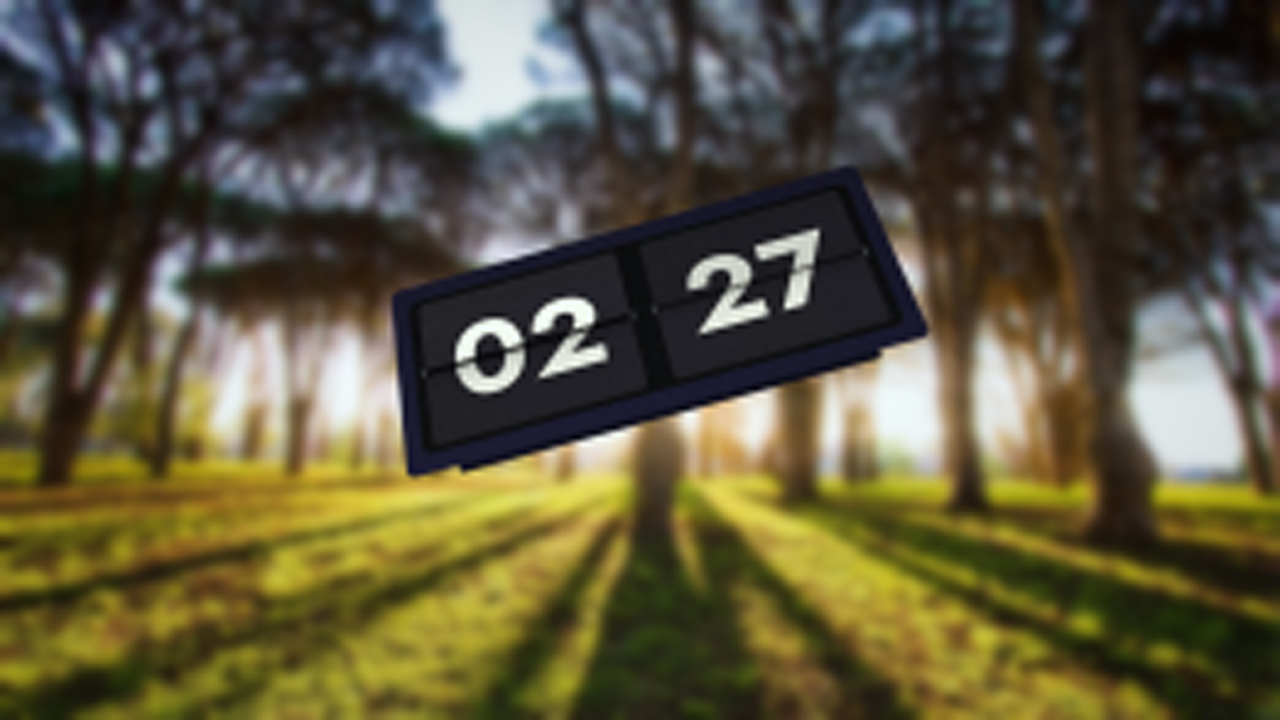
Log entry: 2:27
